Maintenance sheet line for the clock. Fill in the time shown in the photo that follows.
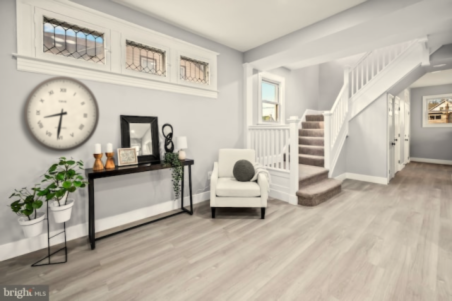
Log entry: 8:31
